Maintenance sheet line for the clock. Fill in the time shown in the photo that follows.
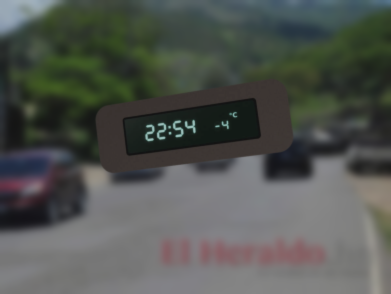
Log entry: 22:54
